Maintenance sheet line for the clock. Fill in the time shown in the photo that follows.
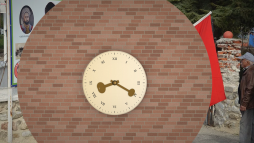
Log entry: 8:20
